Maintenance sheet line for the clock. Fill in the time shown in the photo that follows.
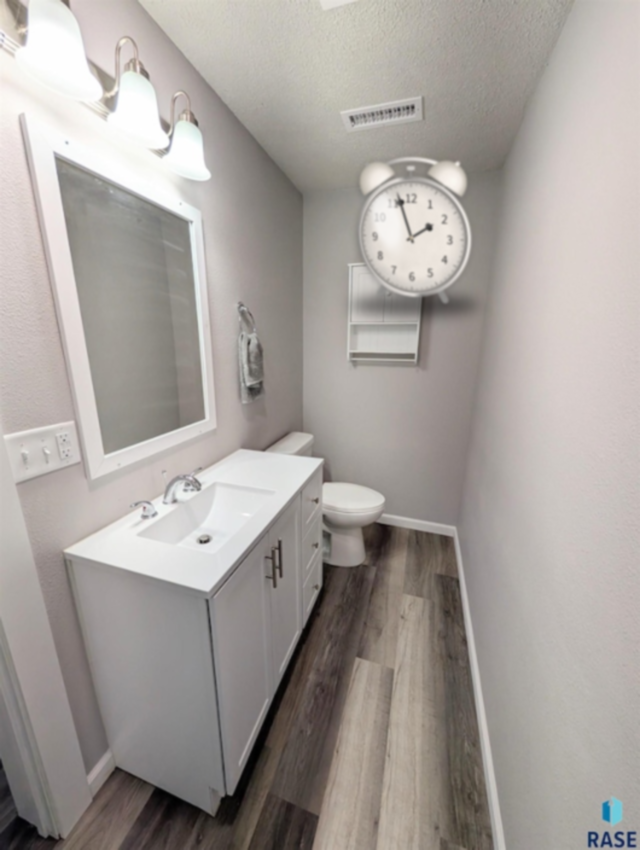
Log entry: 1:57
